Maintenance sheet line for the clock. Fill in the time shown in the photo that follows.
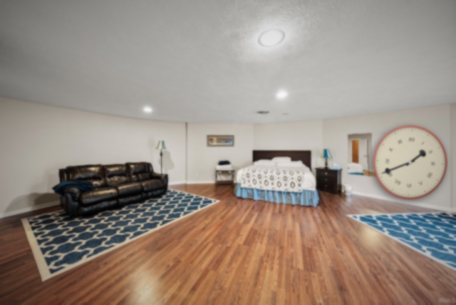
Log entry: 1:41
